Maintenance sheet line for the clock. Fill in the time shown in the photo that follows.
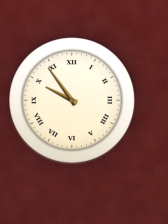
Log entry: 9:54
